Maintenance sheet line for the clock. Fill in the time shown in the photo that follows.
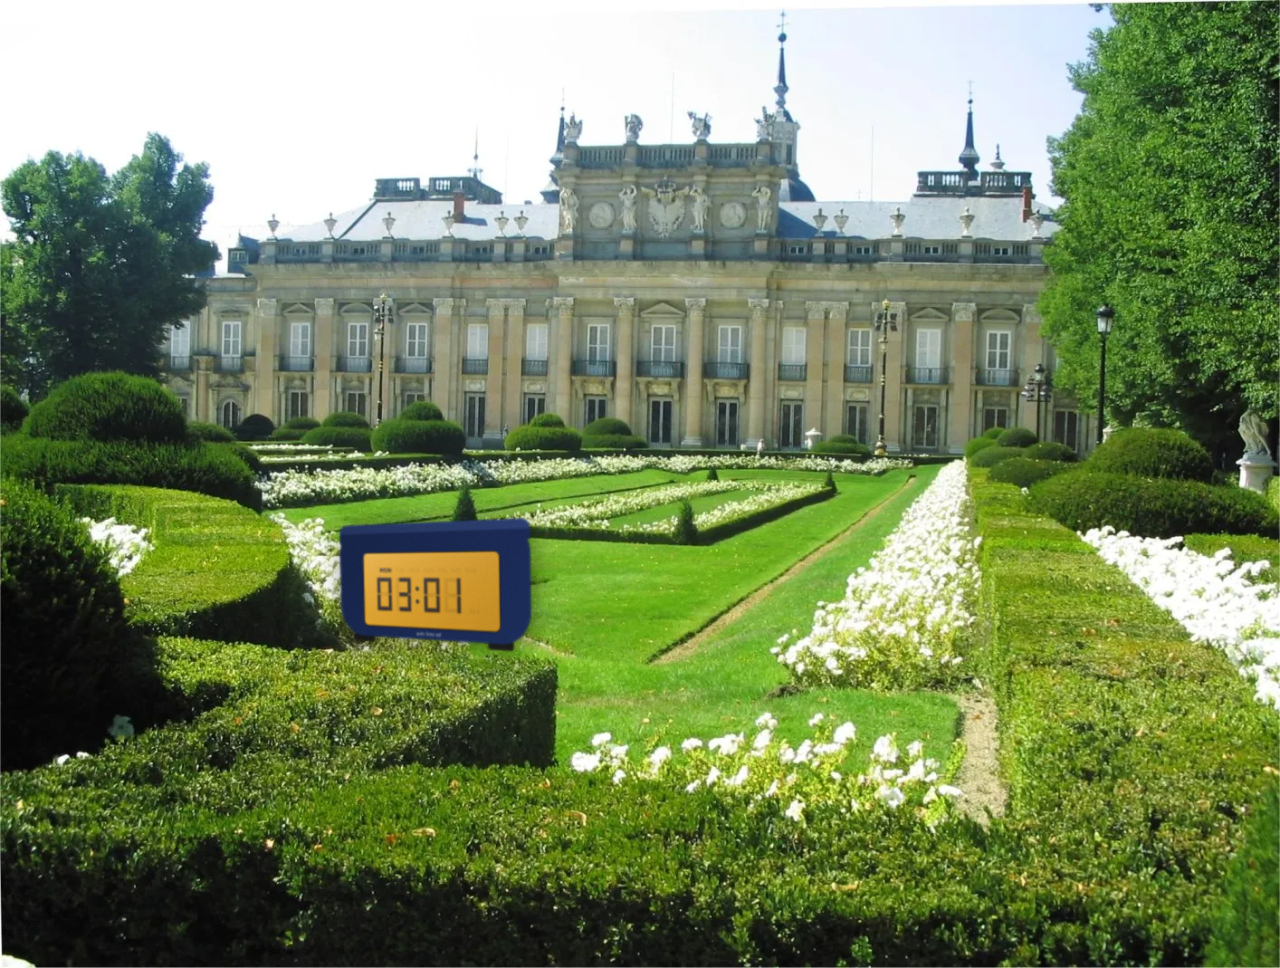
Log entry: 3:01
